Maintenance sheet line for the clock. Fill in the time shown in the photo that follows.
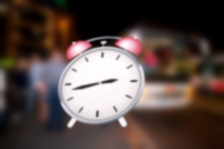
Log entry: 2:43
